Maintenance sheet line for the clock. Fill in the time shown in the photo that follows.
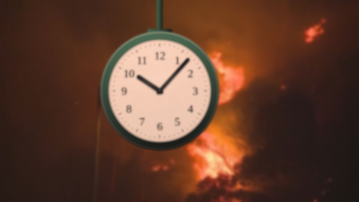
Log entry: 10:07
